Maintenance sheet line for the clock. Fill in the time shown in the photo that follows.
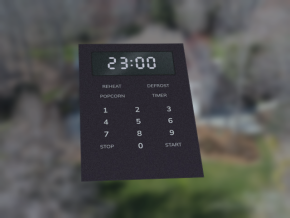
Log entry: 23:00
